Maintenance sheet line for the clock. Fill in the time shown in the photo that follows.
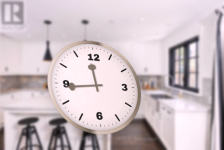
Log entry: 11:44
